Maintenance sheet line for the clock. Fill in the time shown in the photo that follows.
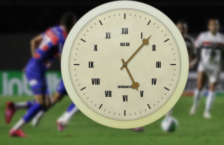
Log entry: 5:07
